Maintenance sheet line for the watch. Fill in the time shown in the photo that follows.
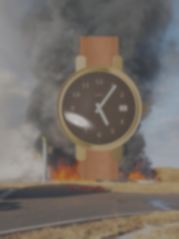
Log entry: 5:06
